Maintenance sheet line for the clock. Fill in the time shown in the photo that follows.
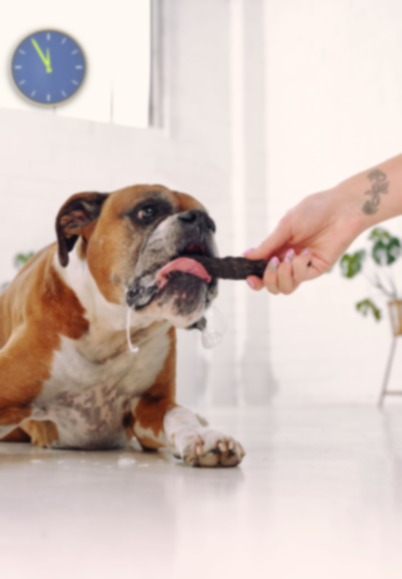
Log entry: 11:55
